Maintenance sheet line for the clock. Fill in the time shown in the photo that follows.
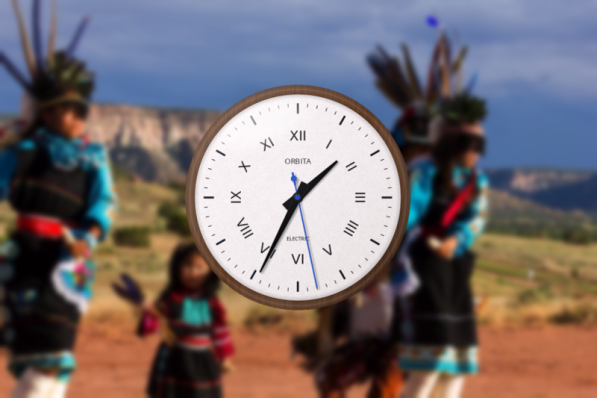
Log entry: 1:34:28
